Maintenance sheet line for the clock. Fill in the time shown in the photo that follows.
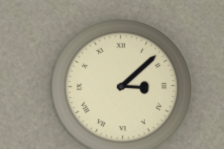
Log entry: 3:08
